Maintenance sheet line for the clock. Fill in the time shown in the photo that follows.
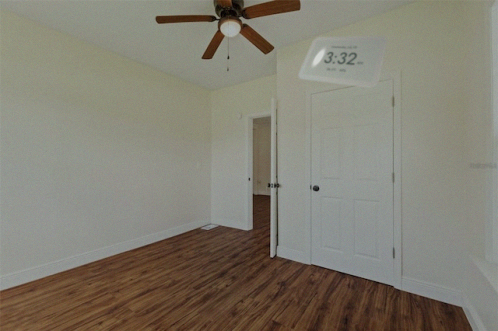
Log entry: 3:32
